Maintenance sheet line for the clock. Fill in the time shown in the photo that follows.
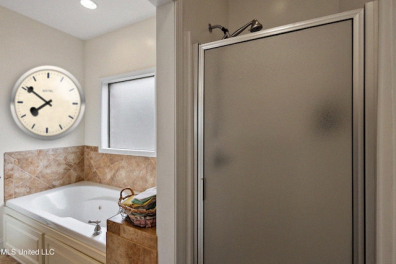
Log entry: 7:51
